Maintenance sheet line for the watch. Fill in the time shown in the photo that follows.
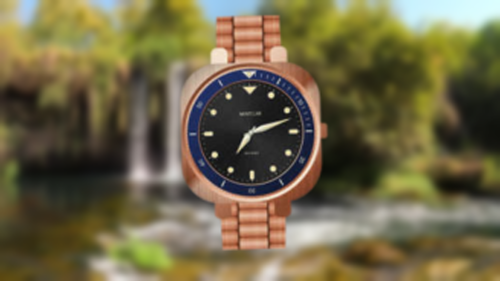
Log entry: 7:12
